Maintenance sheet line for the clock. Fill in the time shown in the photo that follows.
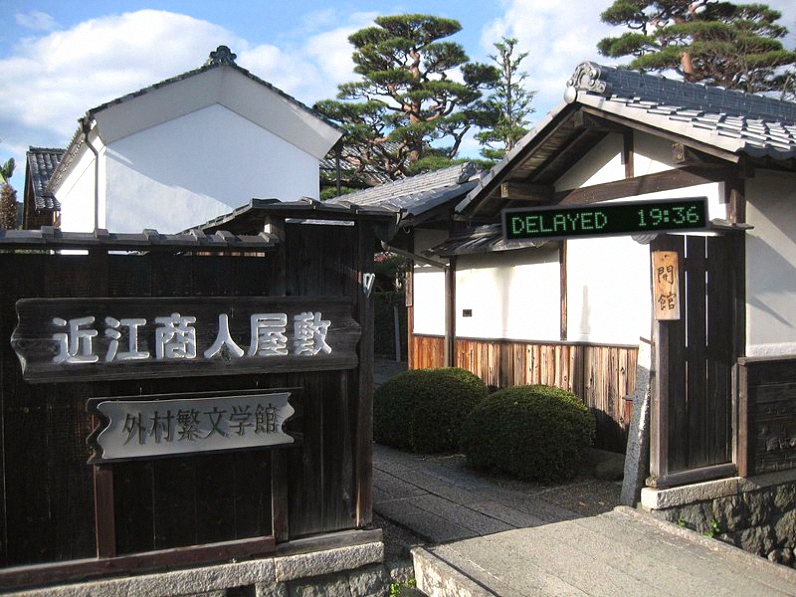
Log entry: 19:36
